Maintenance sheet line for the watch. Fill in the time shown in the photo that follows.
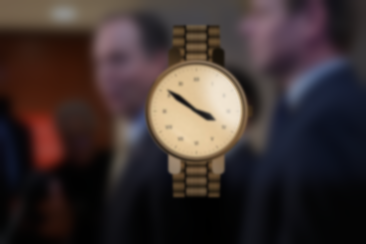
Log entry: 3:51
